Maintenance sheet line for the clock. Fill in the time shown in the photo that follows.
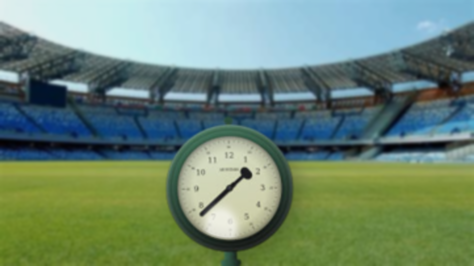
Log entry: 1:38
